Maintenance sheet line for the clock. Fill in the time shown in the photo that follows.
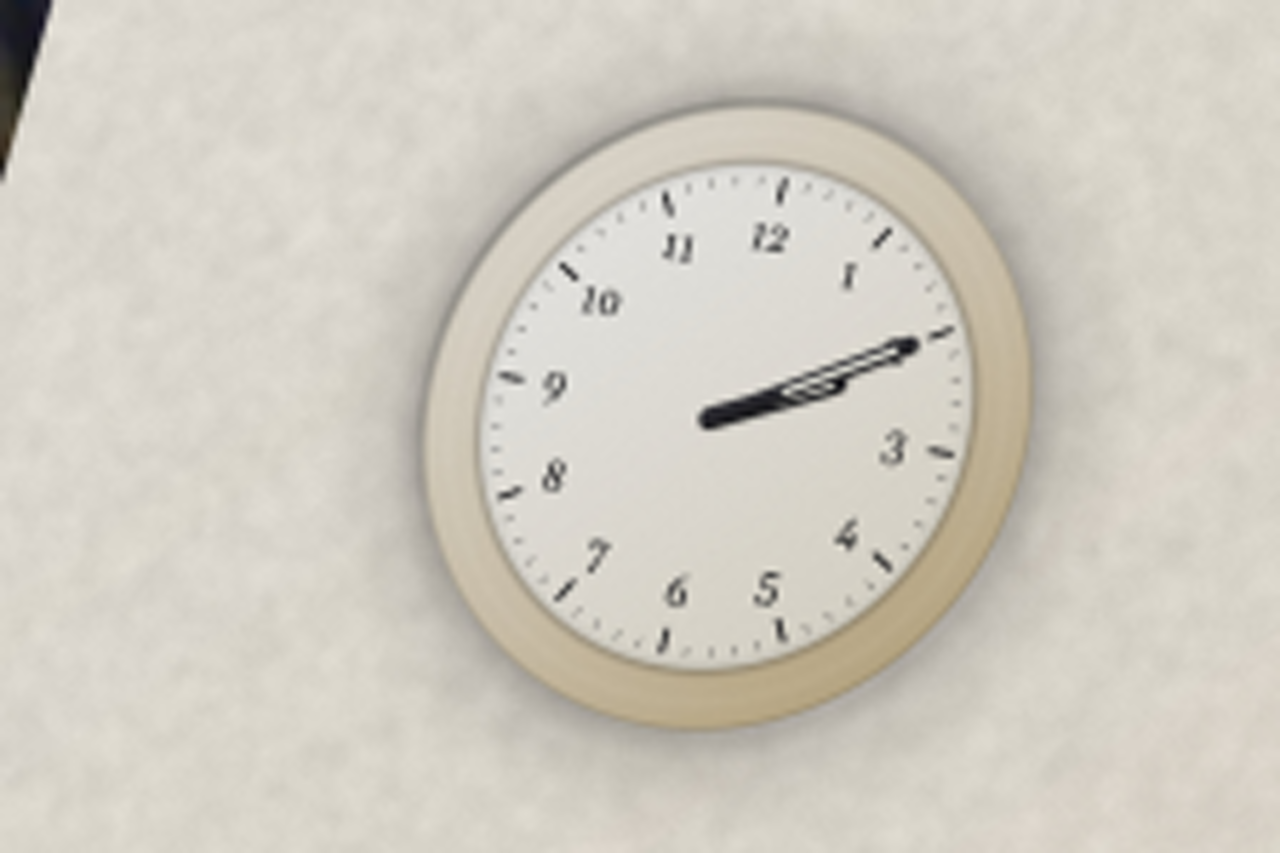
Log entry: 2:10
